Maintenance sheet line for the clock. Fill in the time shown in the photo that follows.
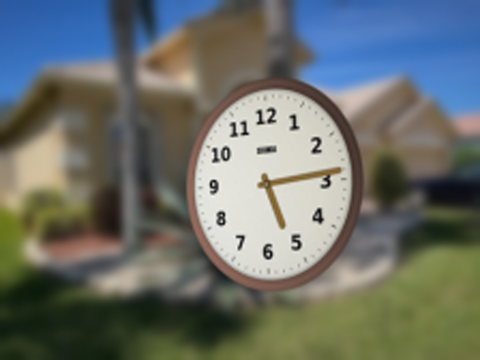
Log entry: 5:14
